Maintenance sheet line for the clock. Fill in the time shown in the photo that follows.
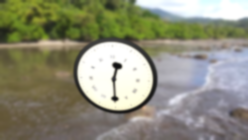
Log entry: 12:30
